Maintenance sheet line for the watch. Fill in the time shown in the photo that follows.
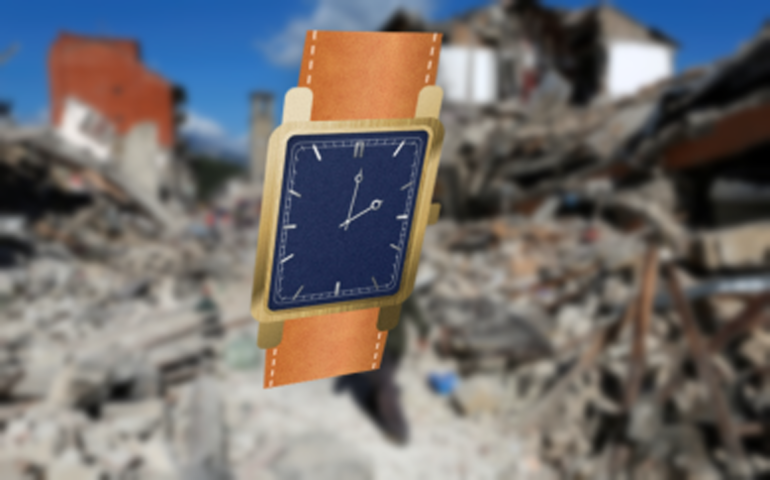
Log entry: 2:01
